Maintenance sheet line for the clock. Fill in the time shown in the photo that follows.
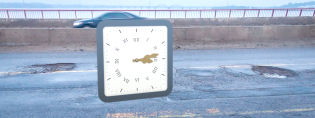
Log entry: 3:13
